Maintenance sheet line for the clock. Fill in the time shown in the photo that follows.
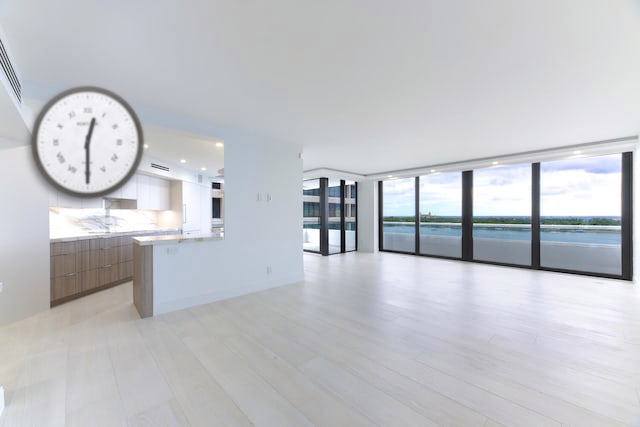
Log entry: 12:30
